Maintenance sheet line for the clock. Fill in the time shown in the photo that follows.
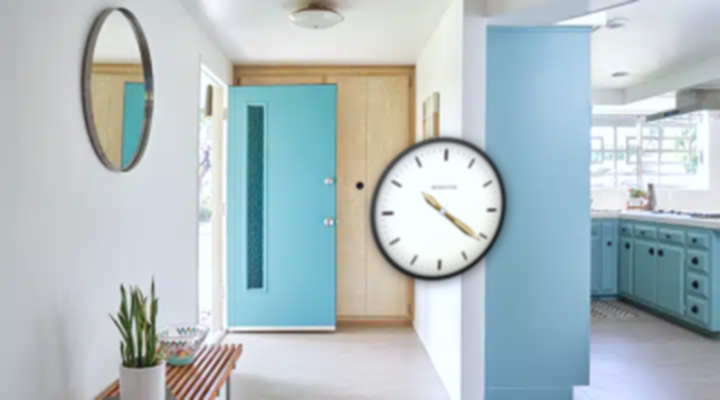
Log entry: 10:21
